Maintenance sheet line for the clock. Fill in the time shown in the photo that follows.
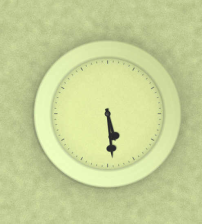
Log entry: 5:29
